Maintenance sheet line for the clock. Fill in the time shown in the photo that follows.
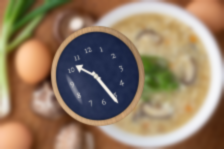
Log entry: 10:26
